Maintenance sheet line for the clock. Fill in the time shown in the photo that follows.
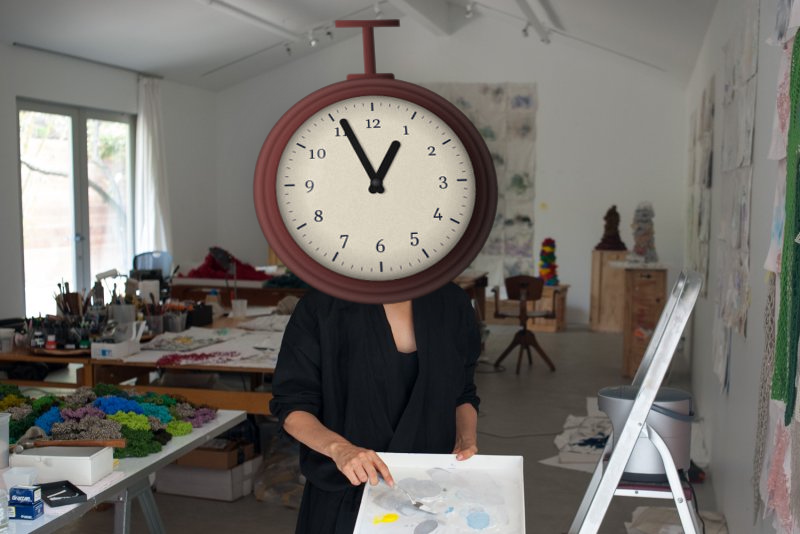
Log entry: 12:56
